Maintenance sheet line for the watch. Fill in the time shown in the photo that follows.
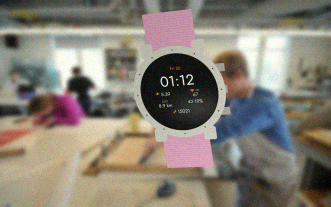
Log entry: 1:12
